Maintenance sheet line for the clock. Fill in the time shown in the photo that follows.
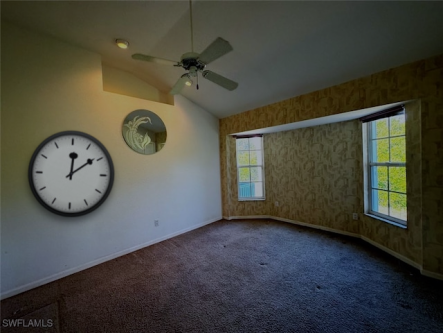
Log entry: 12:09
